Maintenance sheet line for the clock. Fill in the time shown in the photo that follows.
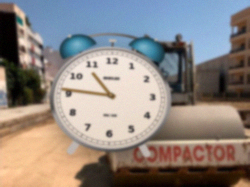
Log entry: 10:46
